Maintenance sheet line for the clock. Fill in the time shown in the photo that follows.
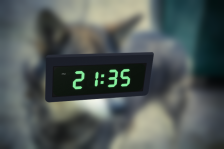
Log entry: 21:35
